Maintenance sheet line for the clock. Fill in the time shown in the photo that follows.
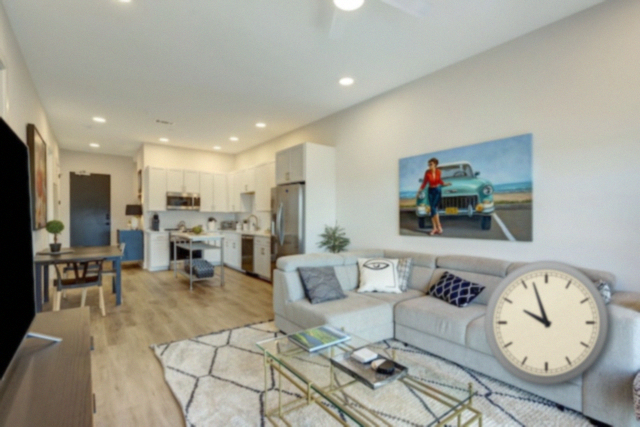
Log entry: 9:57
